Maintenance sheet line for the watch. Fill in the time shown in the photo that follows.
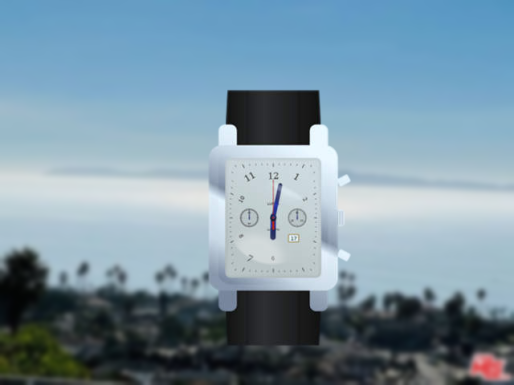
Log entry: 6:02
